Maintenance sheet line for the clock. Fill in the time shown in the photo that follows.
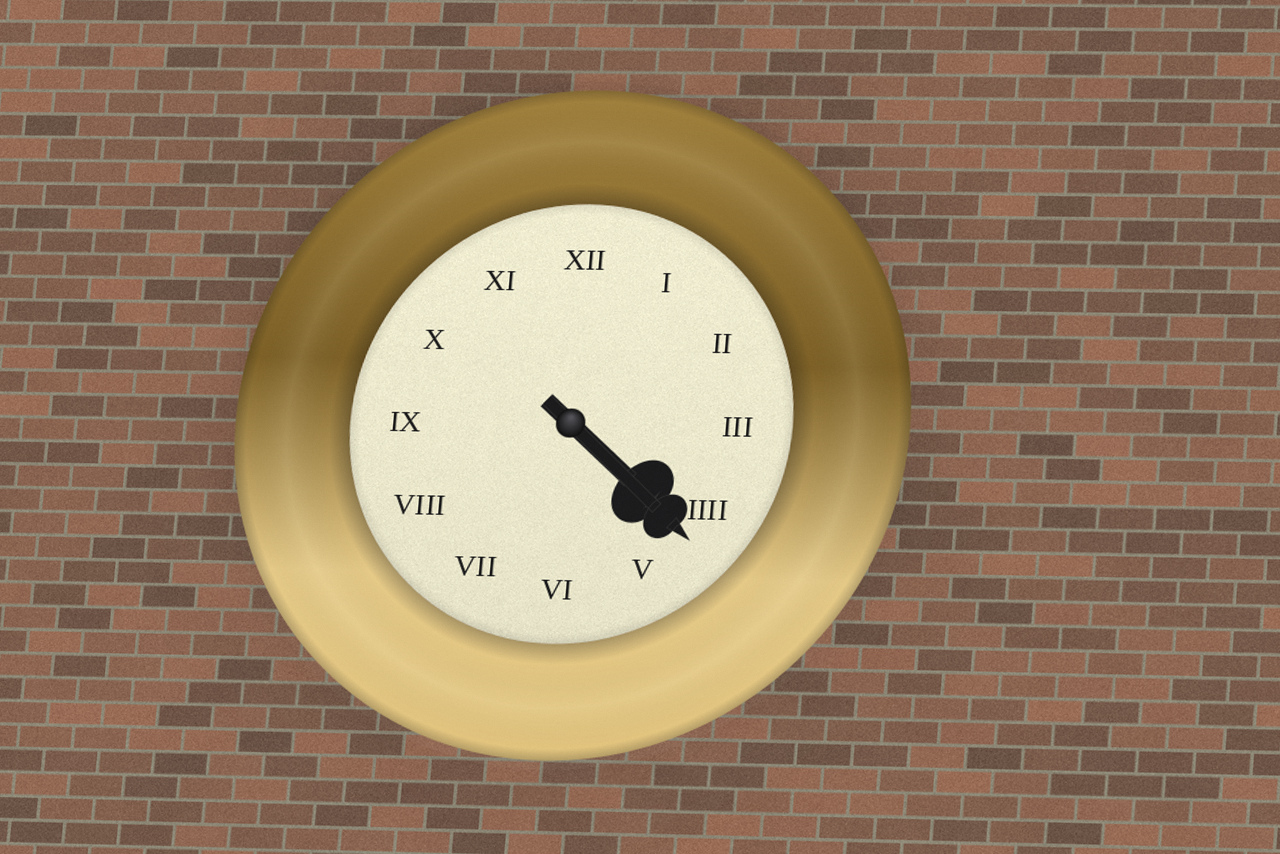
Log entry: 4:22
